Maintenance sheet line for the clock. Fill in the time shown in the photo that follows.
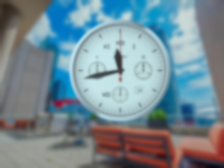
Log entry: 11:43
